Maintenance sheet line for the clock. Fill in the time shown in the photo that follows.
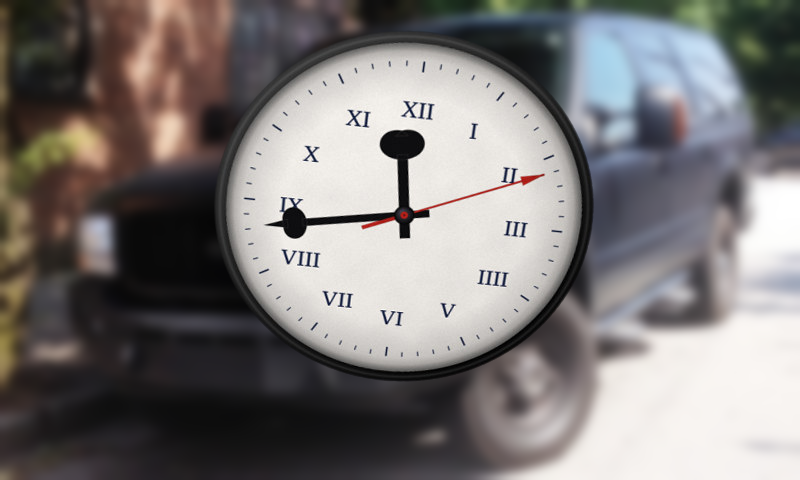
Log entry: 11:43:11
